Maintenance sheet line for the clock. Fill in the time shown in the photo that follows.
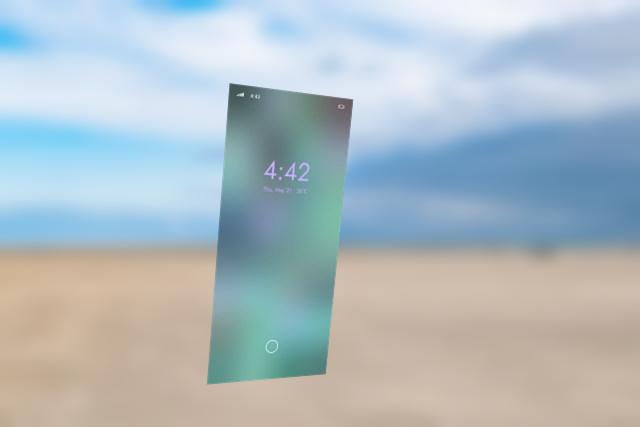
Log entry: 4:42
